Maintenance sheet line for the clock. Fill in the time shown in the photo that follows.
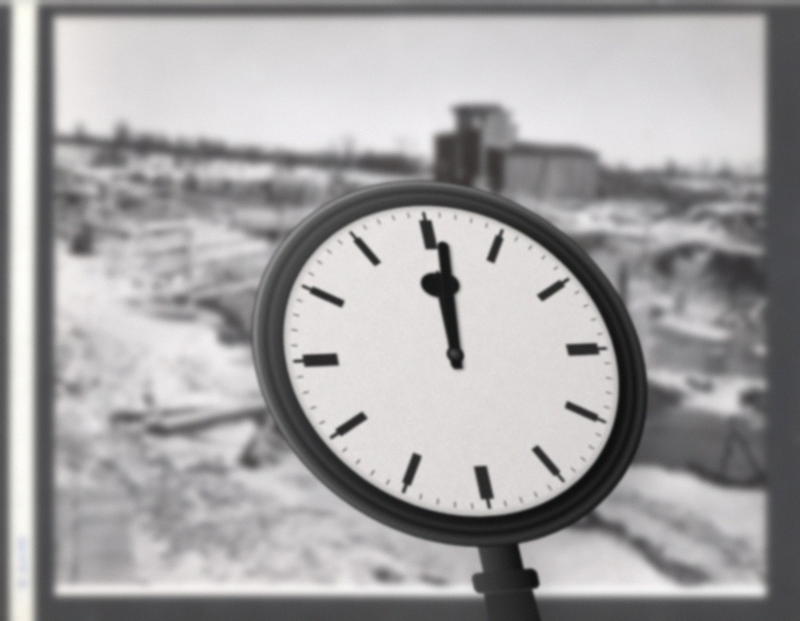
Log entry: 12:01
